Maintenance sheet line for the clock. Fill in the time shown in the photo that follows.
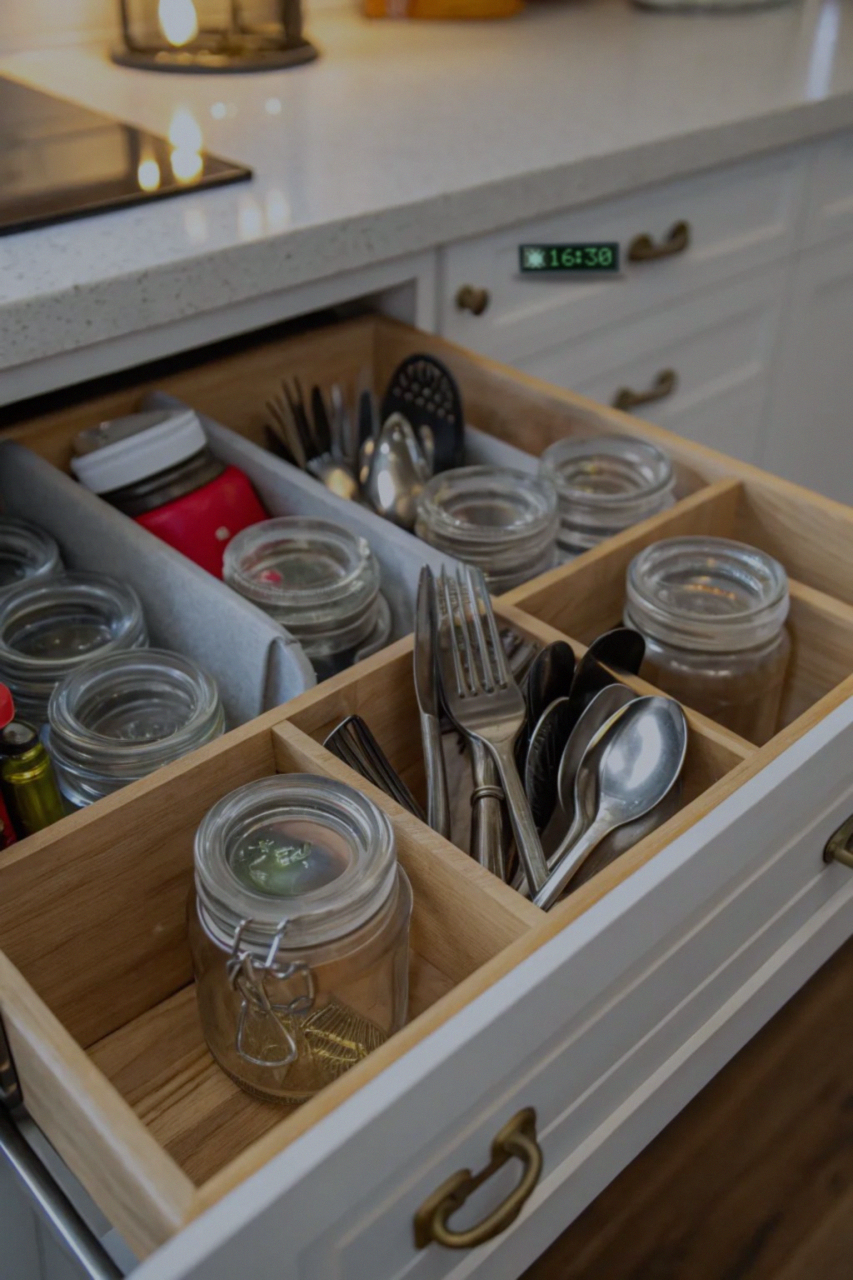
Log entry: 16:30
